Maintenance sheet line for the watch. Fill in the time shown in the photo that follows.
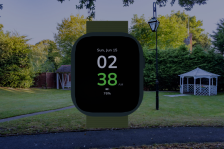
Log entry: 2:38
